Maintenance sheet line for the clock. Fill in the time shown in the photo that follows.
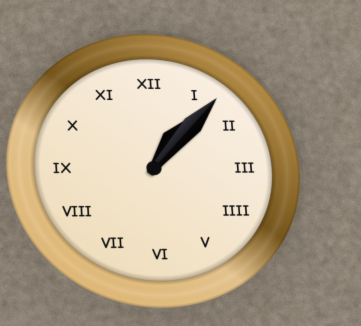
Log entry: 1:07
